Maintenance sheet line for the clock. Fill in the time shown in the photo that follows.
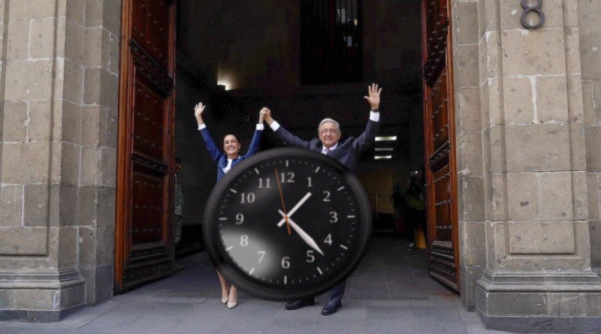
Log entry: 1:22:58
